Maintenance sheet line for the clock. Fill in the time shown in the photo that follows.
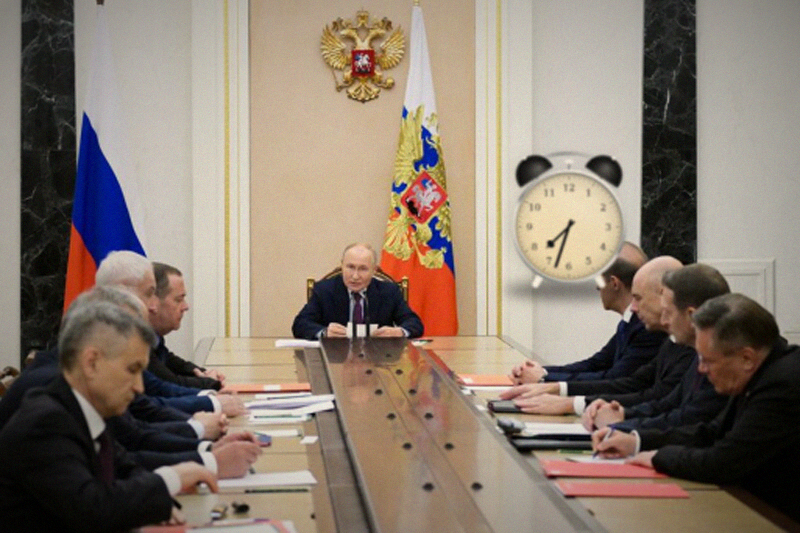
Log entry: 7:33
